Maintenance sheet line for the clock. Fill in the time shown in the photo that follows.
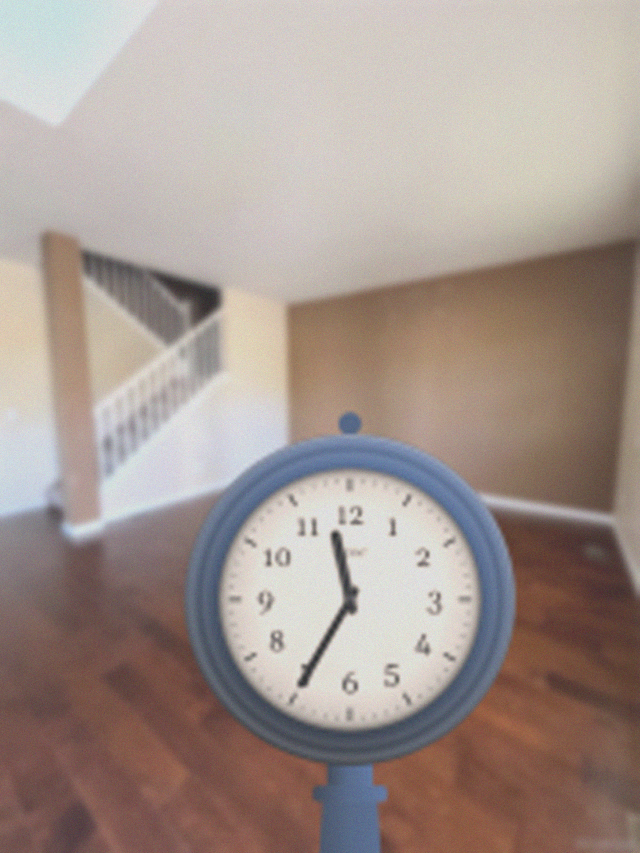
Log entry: 11:35
